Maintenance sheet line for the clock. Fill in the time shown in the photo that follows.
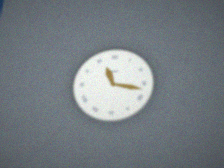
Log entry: 11:17
